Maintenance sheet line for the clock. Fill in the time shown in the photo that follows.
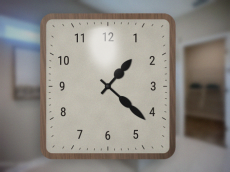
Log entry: 1:22
